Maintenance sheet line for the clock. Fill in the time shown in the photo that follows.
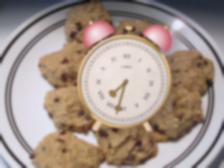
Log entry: 7:32
